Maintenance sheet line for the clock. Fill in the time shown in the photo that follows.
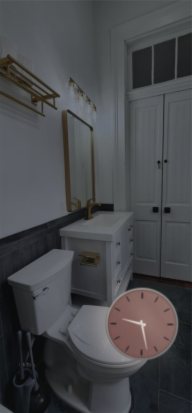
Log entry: 9:28
